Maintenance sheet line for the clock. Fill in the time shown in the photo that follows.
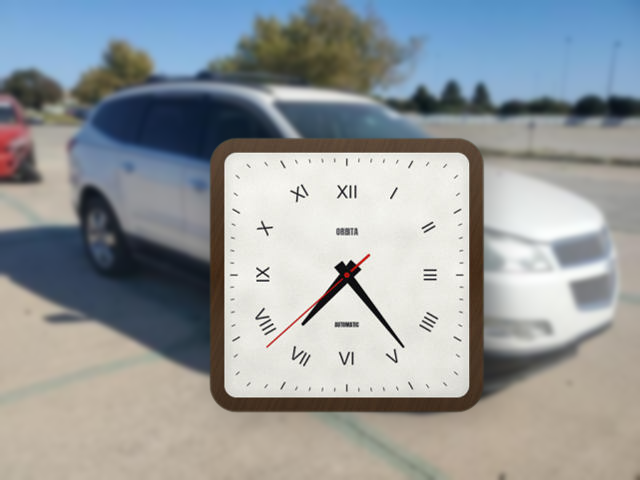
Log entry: 7:23:38
